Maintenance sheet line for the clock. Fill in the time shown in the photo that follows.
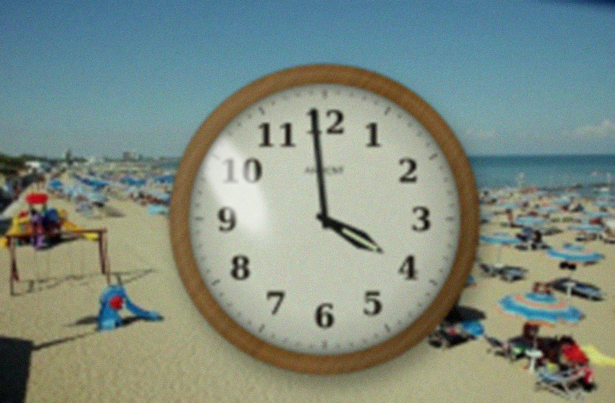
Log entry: 3:59
